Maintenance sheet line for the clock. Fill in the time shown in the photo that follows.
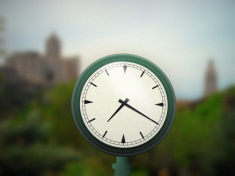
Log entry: 7:20
